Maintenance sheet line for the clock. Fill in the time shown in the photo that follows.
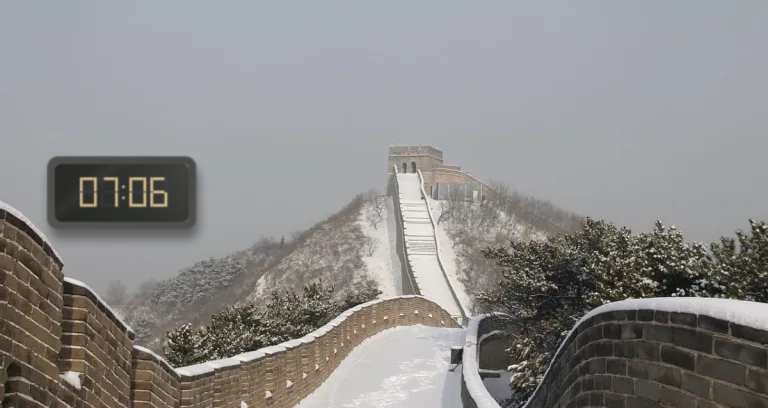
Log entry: 7:06
